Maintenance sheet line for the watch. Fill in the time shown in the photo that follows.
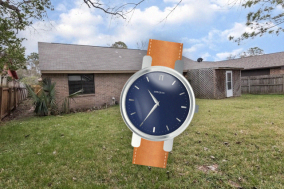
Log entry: 10:35
